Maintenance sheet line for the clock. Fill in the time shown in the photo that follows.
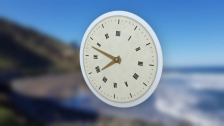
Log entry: 7:48
